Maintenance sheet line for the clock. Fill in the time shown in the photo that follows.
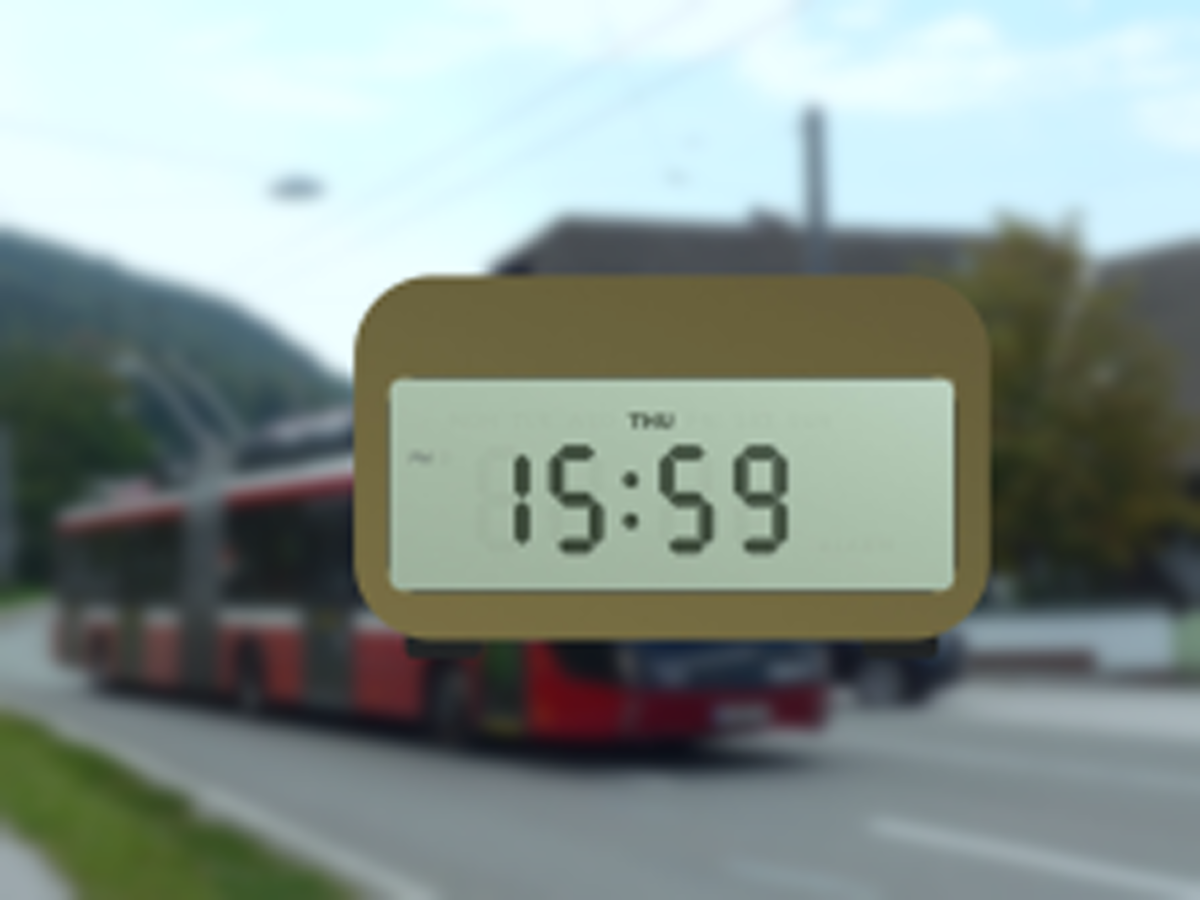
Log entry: 15:59
